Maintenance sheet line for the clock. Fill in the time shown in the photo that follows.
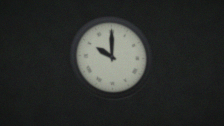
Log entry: 10:00
